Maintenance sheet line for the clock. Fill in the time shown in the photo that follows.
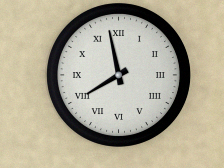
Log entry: 7:58
